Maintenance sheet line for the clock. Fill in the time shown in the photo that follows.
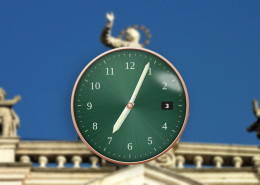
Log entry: 7:04
